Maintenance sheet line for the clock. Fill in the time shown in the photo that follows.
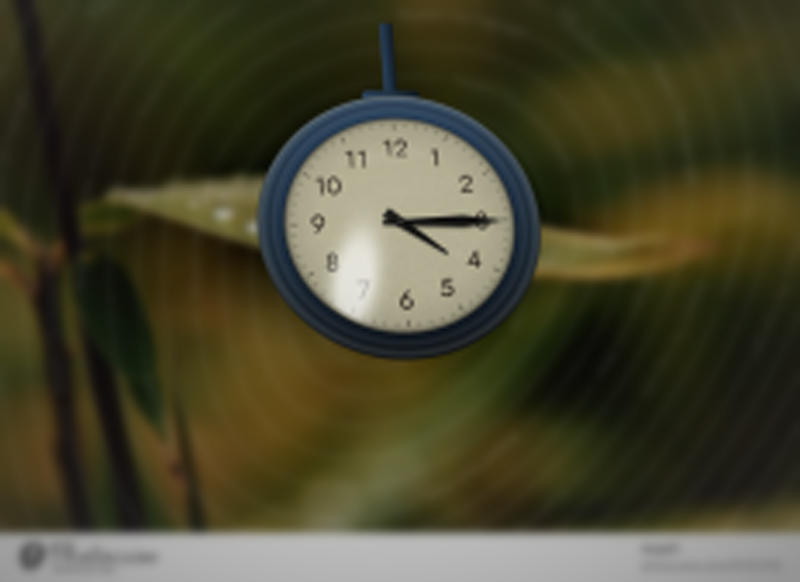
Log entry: 4:15
